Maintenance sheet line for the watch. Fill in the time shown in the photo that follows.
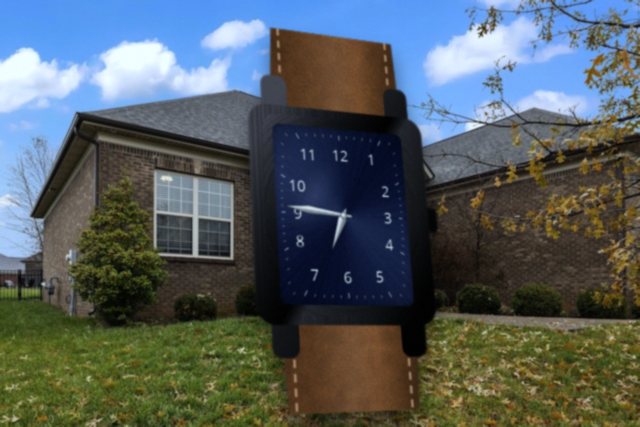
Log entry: 6:46
